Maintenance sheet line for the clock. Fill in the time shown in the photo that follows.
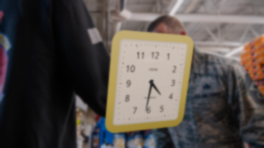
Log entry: 4:31
